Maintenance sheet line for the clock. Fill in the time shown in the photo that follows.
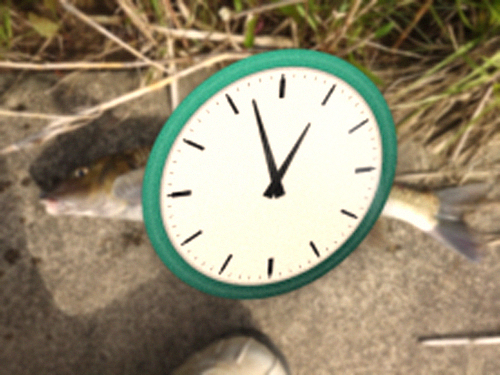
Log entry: 12:57
